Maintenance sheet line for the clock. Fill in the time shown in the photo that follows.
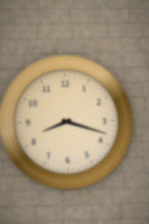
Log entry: 8:18
